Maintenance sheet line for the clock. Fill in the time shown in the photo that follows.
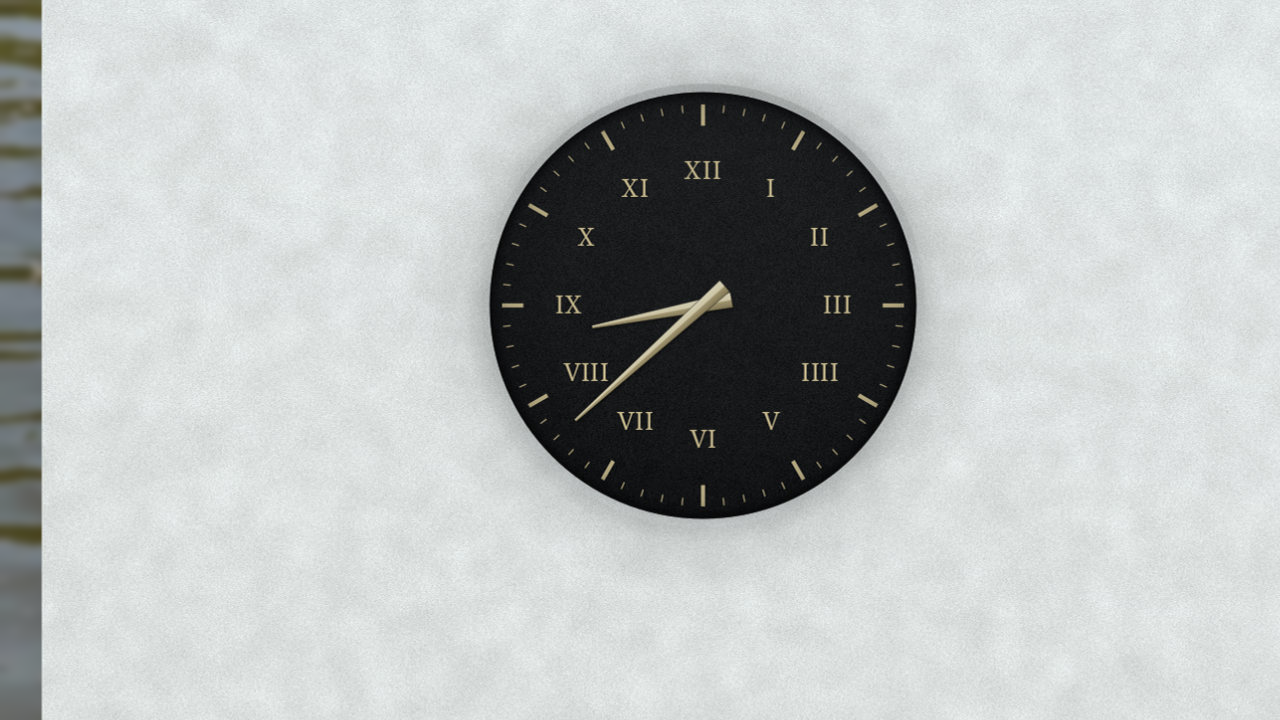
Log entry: 8:38
